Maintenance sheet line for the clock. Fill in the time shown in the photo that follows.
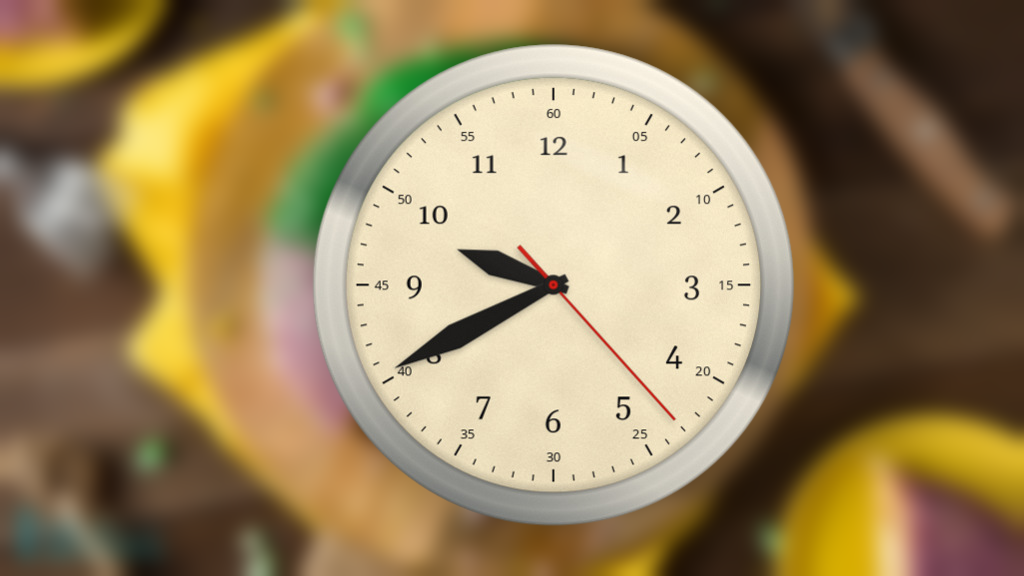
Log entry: 9:40:23
